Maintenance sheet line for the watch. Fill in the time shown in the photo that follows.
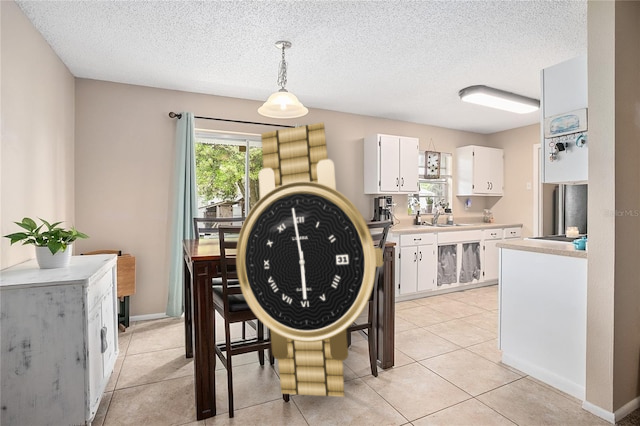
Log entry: 5:59
